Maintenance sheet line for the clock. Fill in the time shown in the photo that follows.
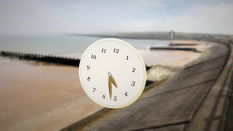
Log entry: 4:27
